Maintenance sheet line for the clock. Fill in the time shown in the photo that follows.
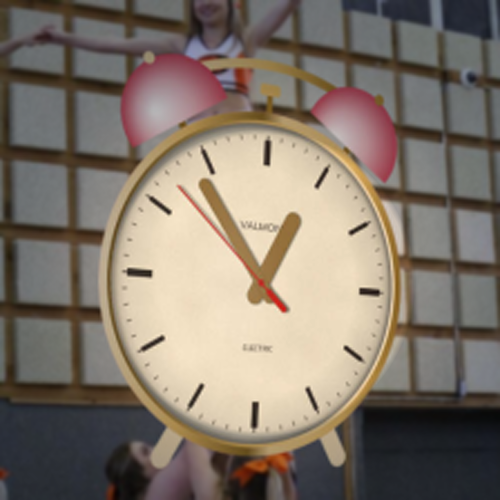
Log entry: 12:53:52
